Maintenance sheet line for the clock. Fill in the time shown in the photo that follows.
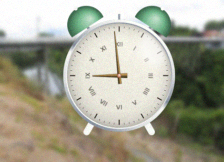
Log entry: 8:59
